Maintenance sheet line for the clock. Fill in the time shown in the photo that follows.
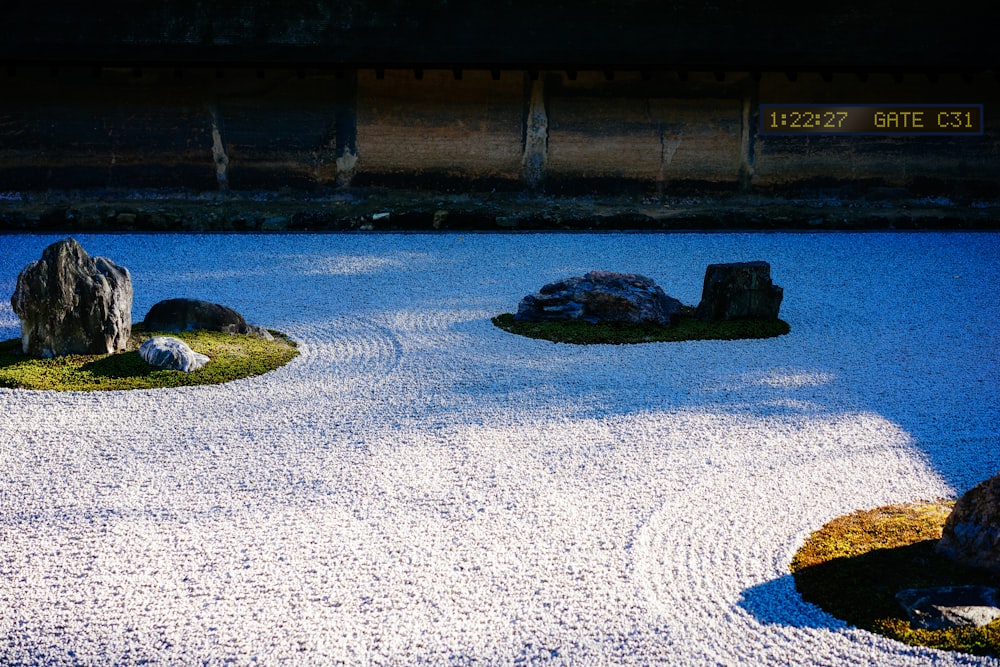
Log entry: 1:22:27
